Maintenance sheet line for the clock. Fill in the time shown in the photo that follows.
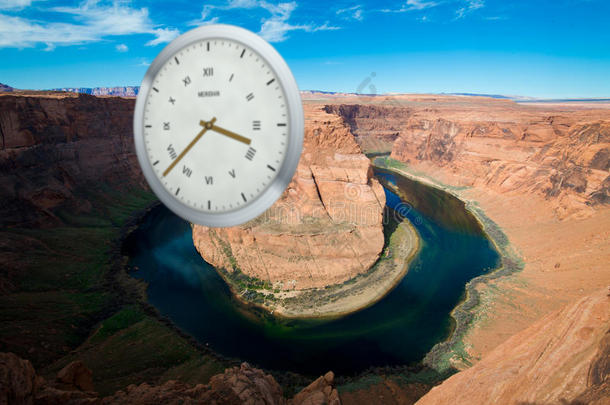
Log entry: 3:38
